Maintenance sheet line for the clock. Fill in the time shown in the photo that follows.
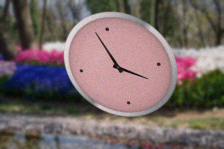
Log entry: 3:57
